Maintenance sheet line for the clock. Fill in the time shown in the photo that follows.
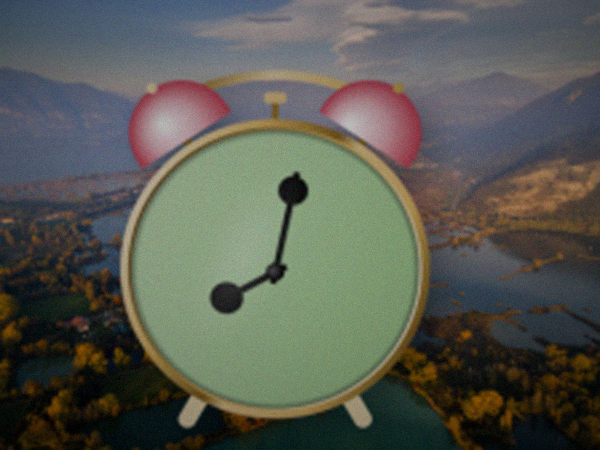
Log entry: 8:02
